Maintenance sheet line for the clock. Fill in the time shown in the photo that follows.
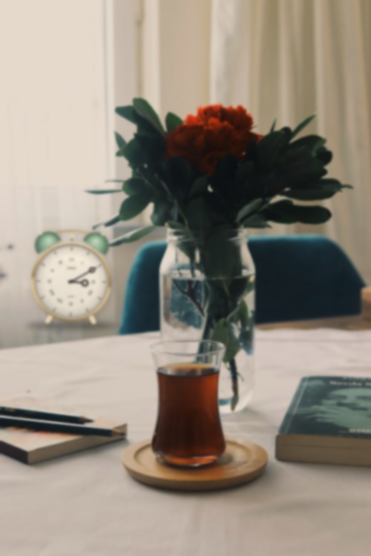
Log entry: 3:10
